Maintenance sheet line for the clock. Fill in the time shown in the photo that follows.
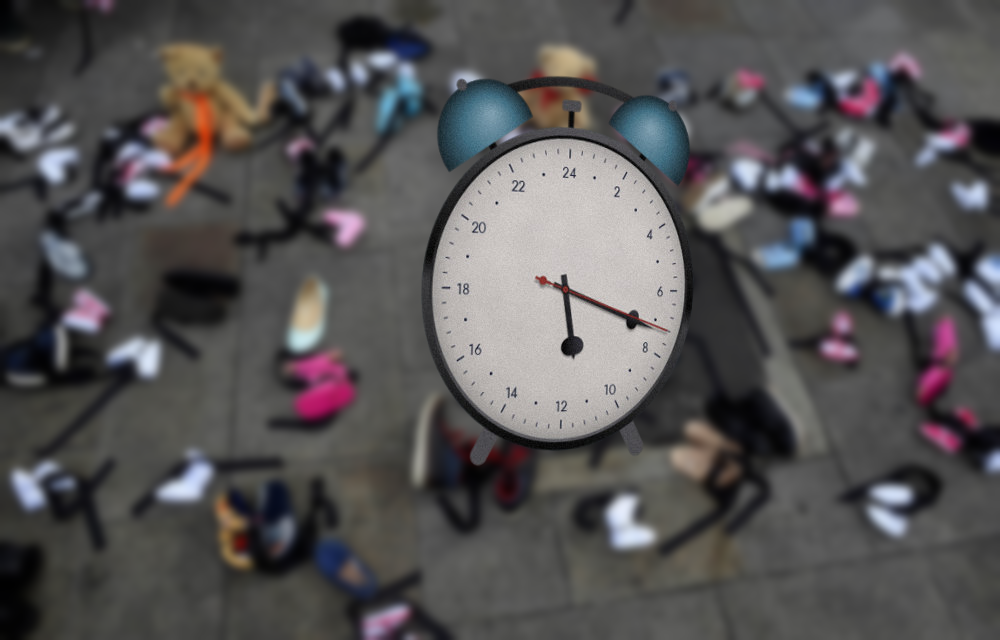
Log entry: 11:18:18
